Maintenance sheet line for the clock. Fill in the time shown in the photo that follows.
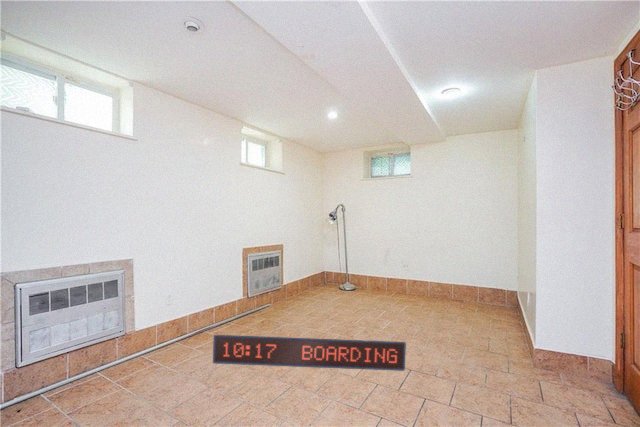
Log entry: 10:17
